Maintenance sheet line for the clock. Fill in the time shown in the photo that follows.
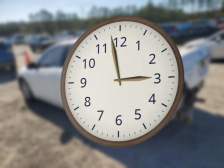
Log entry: 2:58
